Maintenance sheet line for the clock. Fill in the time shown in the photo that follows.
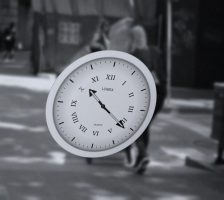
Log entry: 10:21
